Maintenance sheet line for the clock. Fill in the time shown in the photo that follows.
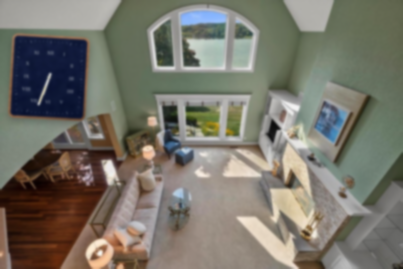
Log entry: 6:33
